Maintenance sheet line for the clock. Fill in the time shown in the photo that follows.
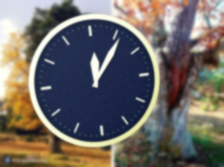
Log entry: 12:06
